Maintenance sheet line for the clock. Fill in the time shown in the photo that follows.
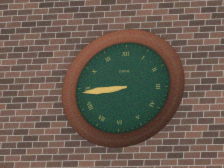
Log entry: 8:44
